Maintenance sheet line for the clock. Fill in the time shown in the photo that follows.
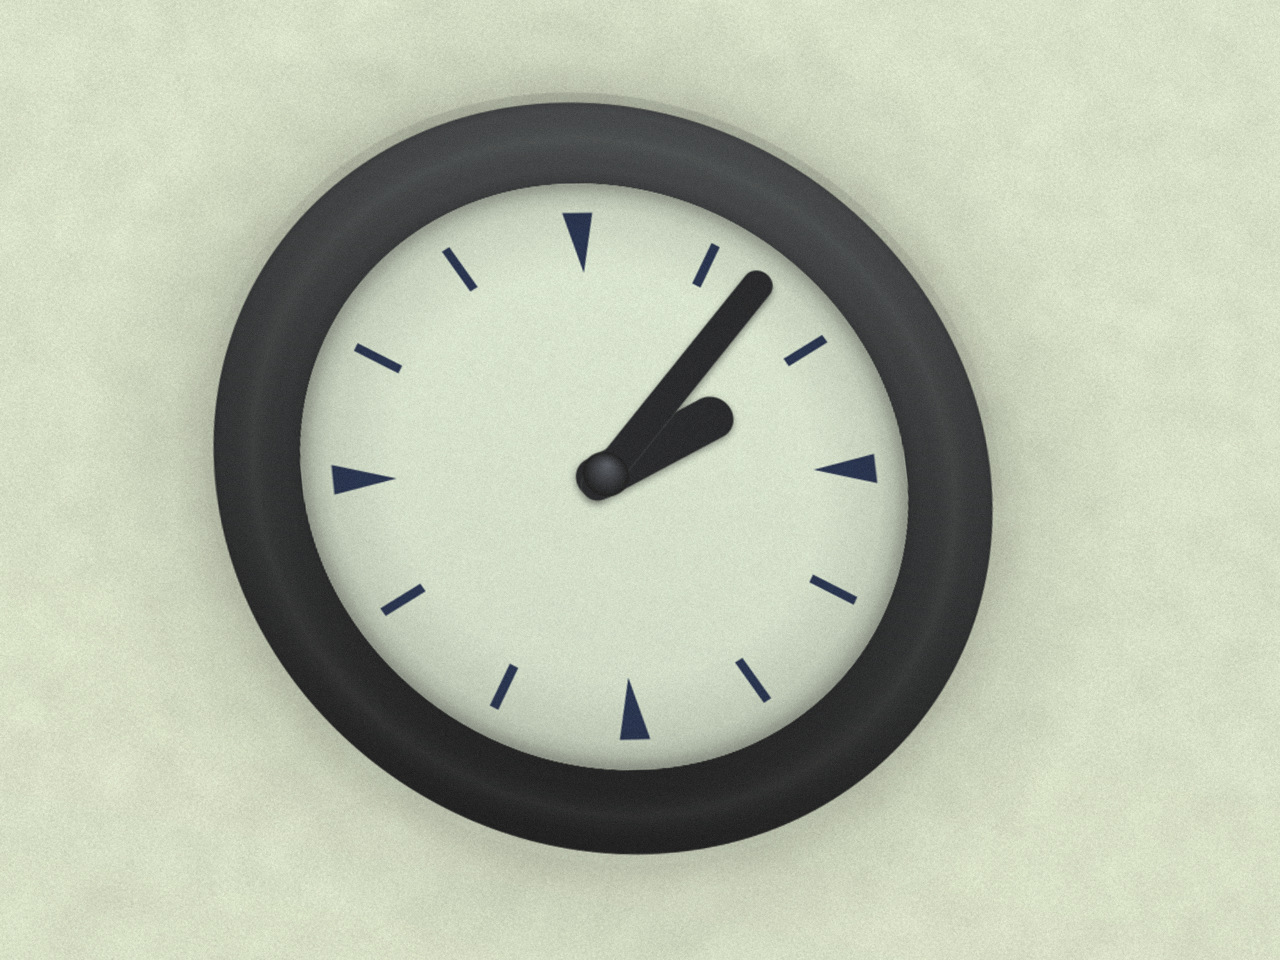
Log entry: 2:07
